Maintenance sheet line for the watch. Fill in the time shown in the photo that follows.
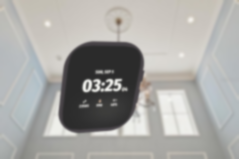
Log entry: 3:25
